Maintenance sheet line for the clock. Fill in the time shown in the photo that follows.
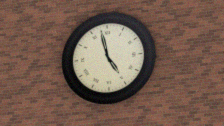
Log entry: 4:58
